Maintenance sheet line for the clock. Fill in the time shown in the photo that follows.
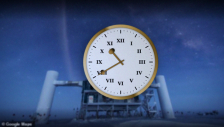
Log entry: 10:40
